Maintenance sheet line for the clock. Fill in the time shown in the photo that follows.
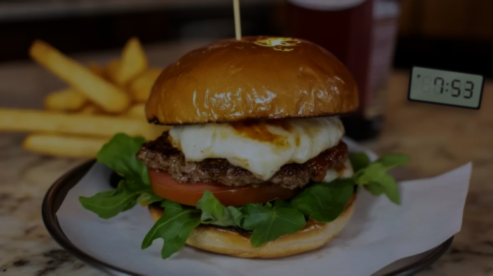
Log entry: 7:53
